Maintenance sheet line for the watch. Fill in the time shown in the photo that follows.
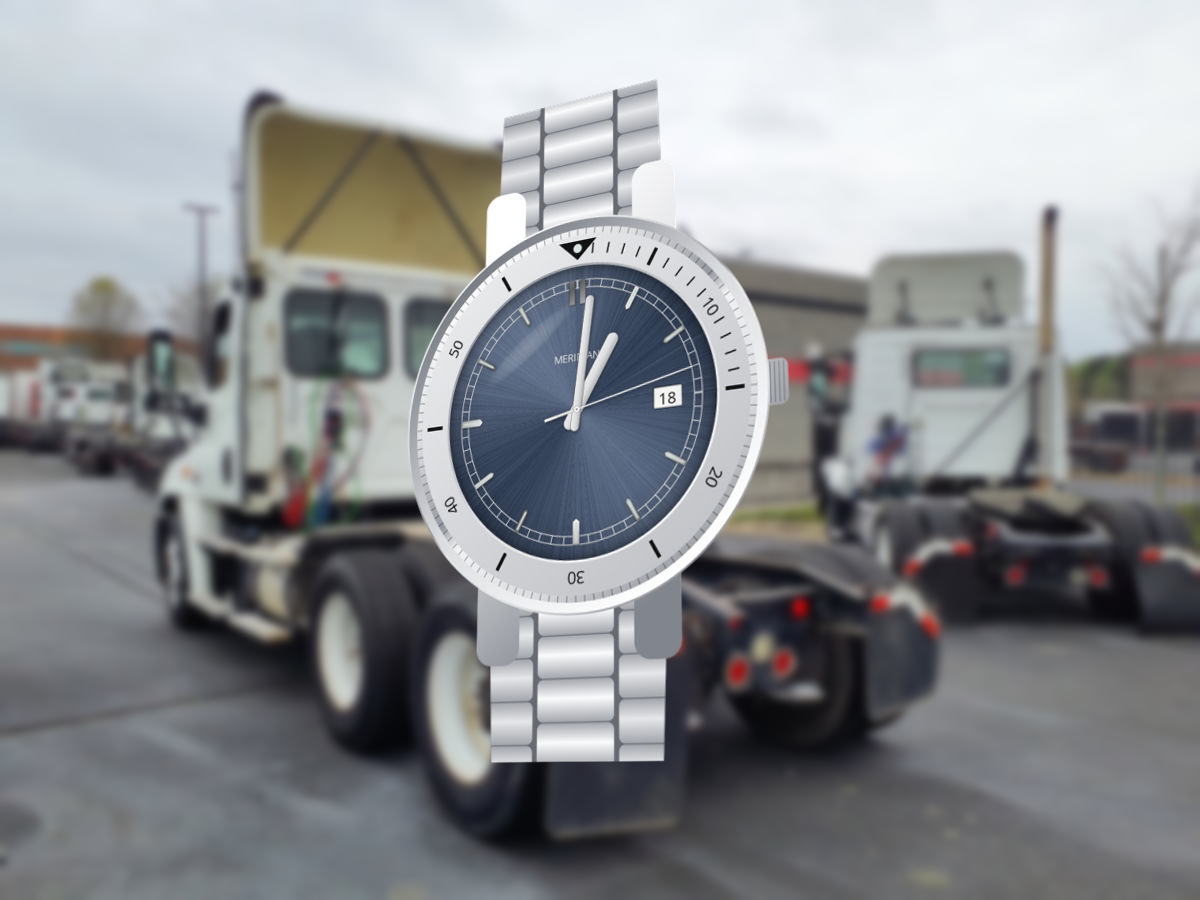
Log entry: 1:01:13
